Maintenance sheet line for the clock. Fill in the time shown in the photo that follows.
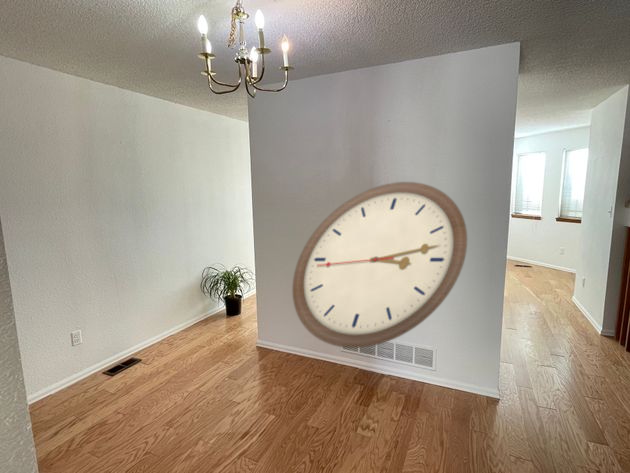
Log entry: 3:12:44
